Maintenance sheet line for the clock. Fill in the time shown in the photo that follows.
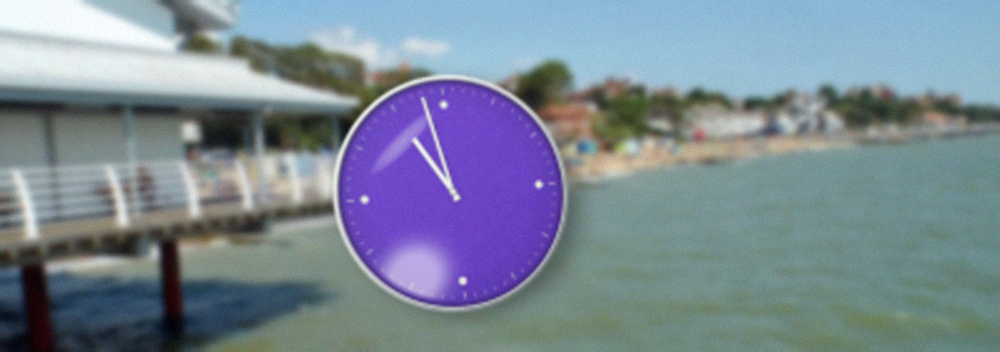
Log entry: 10:58
